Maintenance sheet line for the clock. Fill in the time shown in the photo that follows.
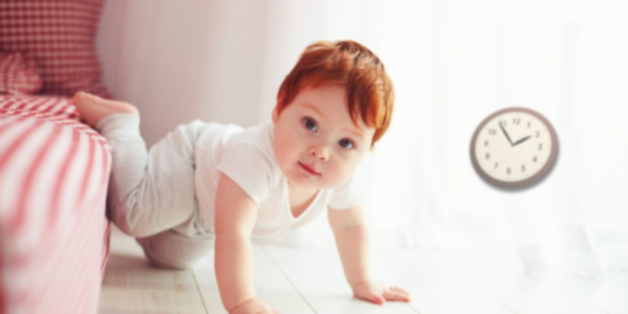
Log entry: 1:54
